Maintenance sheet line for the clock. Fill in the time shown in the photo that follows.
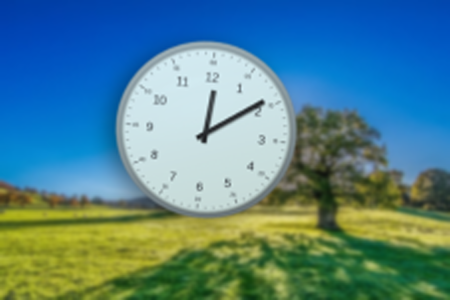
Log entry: 12:09
